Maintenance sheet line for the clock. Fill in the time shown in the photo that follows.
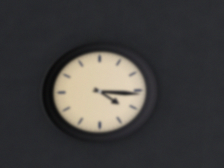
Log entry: 4:16
